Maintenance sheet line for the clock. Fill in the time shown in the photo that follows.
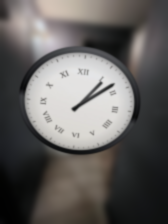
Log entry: 1:08
